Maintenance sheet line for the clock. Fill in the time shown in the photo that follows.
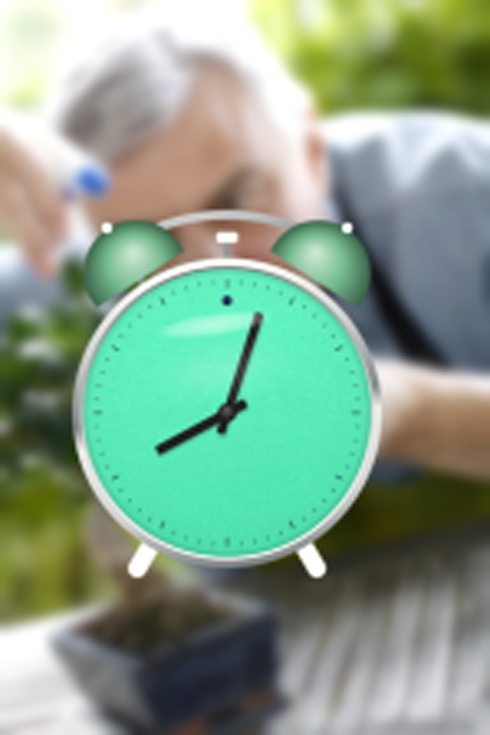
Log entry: 8:03
